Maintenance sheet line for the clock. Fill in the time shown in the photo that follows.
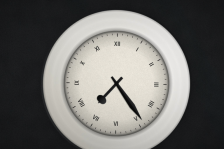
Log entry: 7:24
